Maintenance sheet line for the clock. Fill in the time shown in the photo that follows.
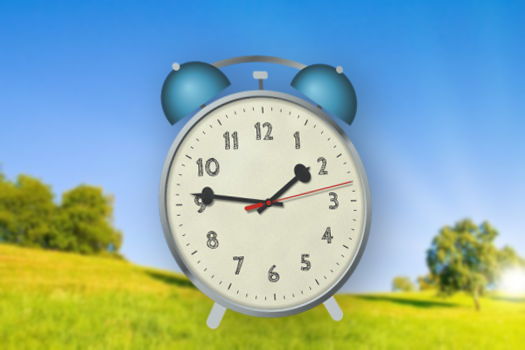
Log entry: 1:46:13
